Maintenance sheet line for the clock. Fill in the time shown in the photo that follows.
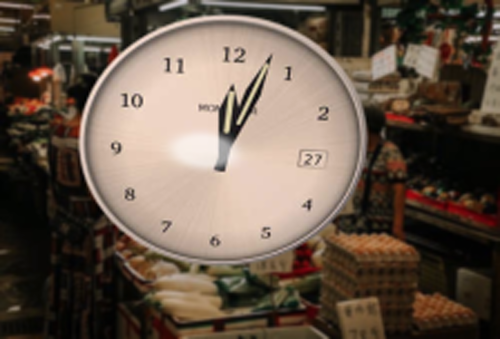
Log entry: 12:03
